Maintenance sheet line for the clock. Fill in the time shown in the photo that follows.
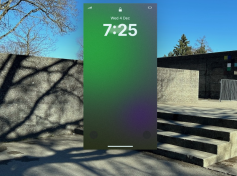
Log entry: 7:25
